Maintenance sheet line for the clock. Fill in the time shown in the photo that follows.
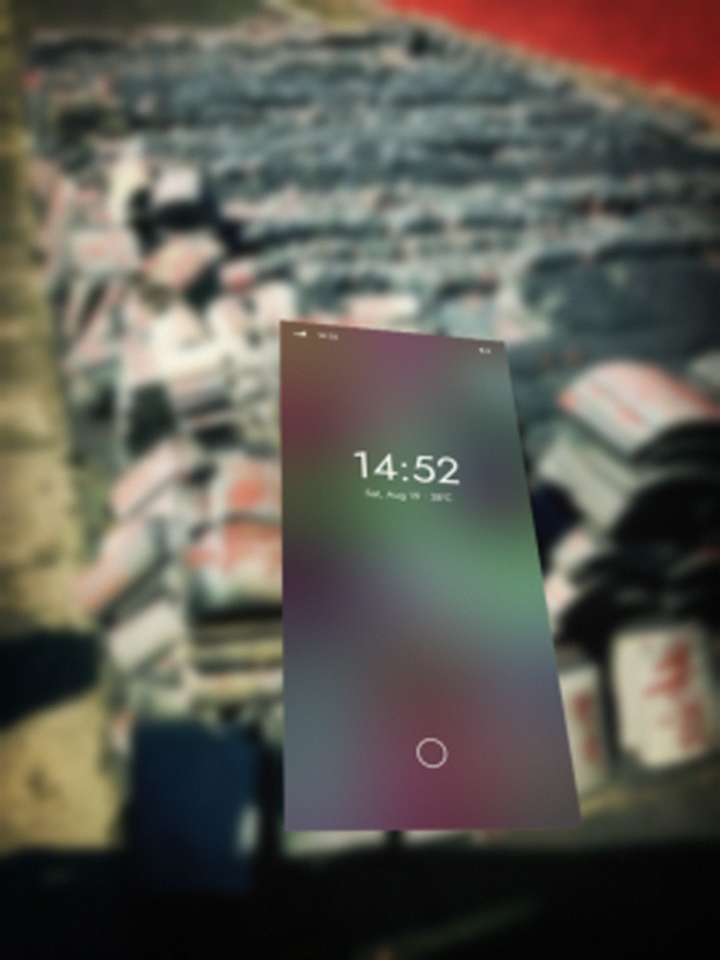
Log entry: 14:52
